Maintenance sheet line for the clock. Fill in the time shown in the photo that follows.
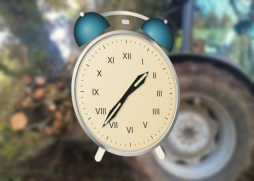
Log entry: 1:37
